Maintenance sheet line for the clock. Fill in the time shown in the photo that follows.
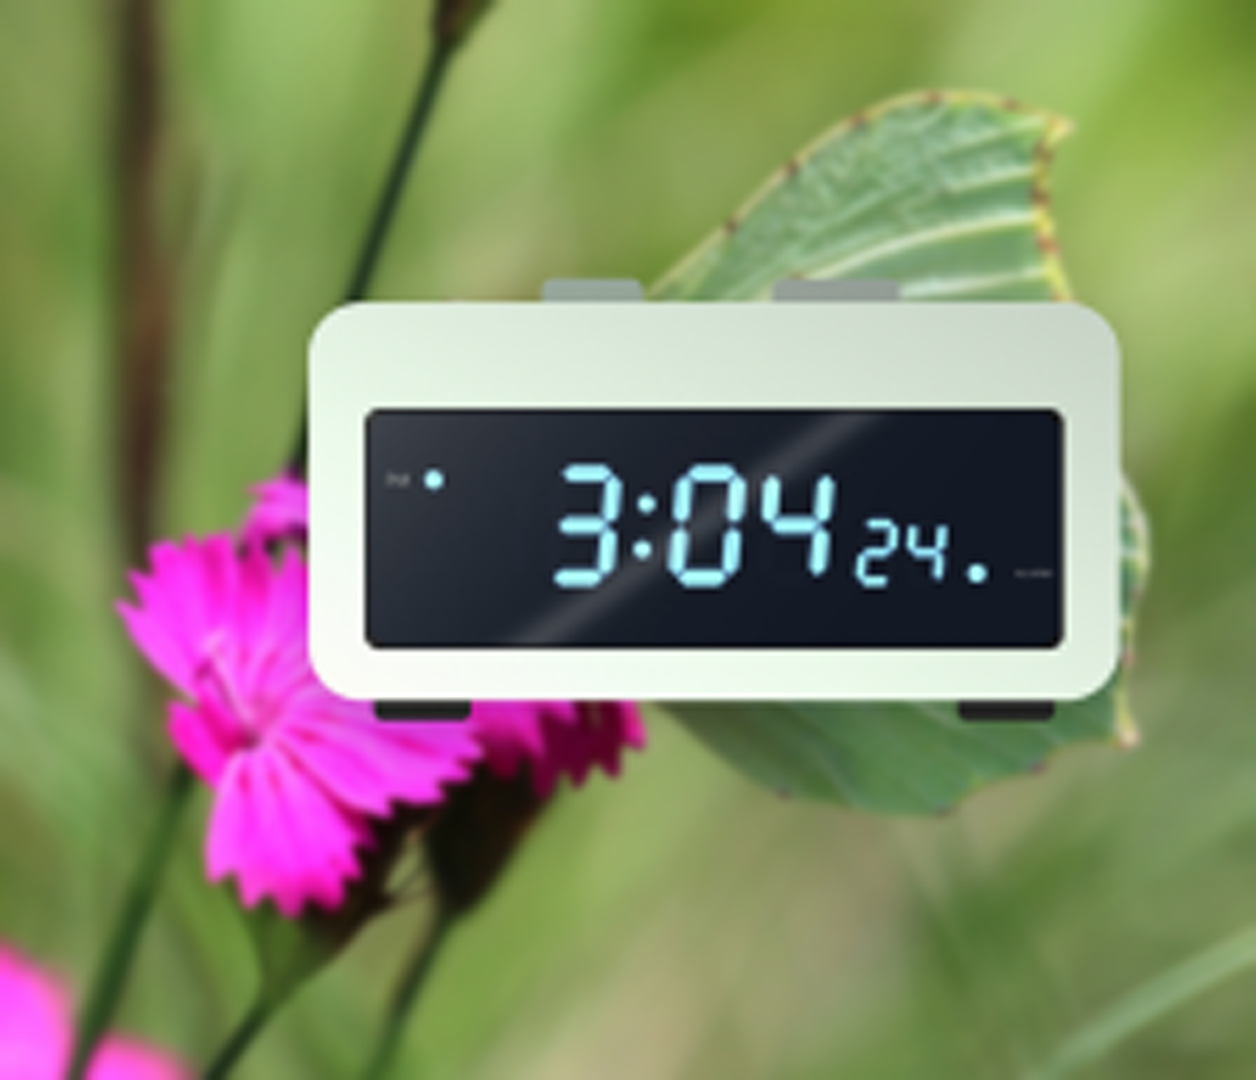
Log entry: 3:04:24
